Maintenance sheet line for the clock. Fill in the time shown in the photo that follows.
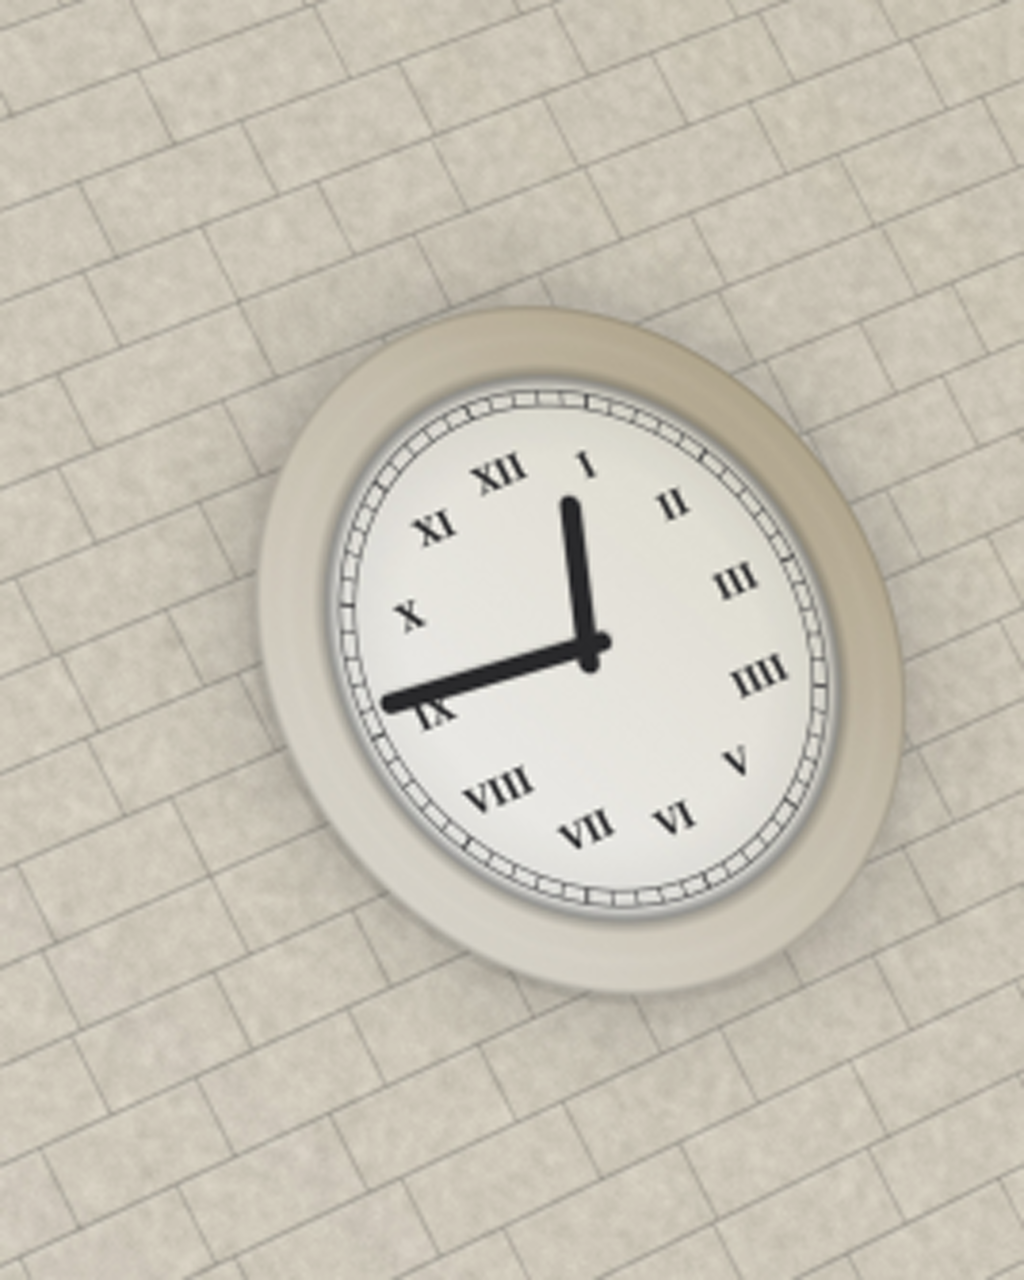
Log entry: 12:46
